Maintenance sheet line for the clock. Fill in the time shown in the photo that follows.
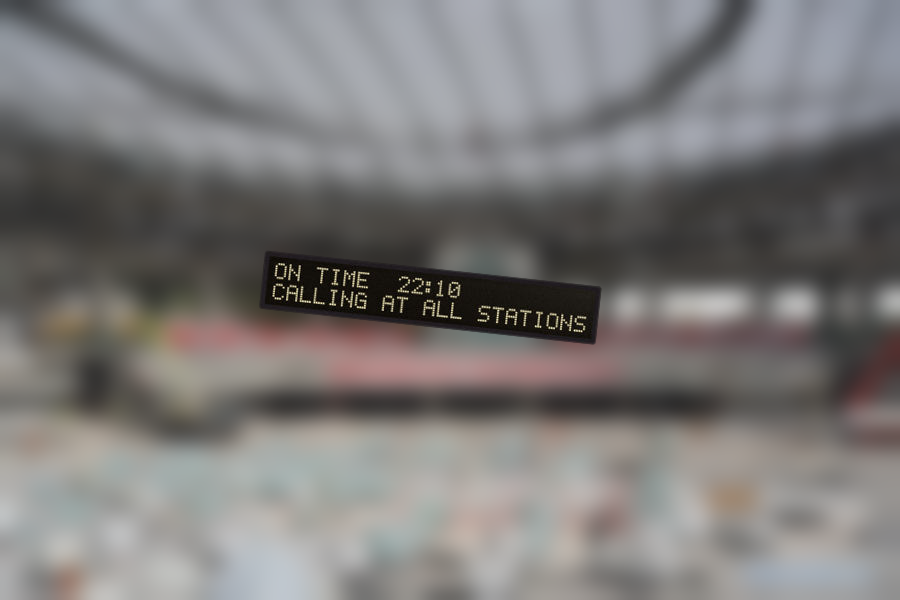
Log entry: 22:10
